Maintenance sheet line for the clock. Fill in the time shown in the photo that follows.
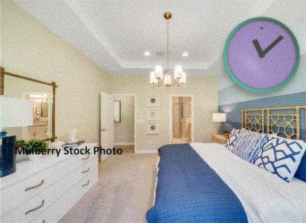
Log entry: 11:08
